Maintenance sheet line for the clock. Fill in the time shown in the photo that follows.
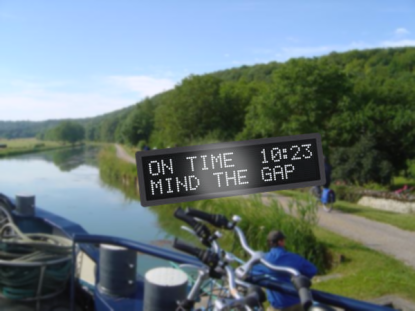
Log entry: 10:23
